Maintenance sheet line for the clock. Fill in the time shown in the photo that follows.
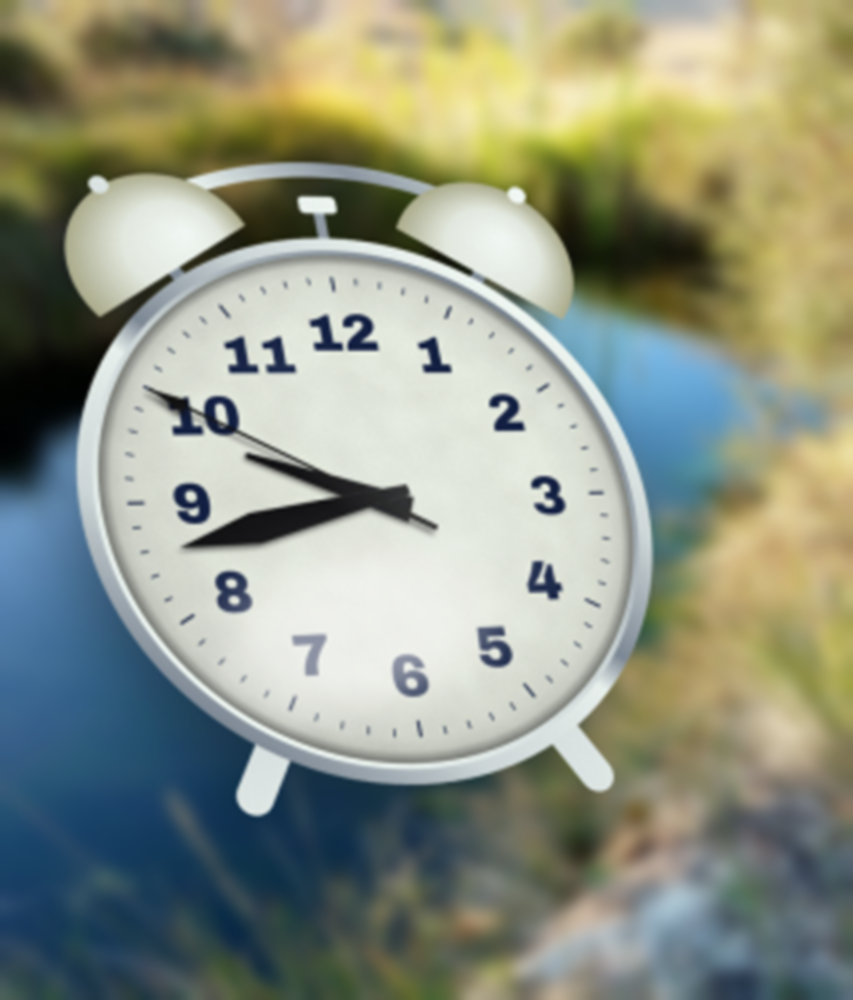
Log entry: 9:42:50
